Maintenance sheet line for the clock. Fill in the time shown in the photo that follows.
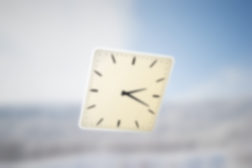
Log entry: 2:19
